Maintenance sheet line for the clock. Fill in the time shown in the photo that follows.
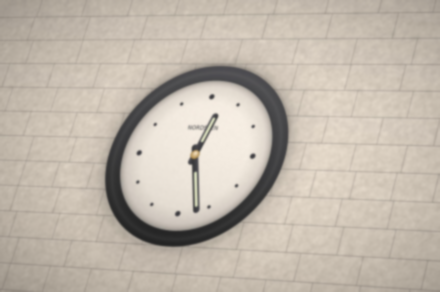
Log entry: 12:27
